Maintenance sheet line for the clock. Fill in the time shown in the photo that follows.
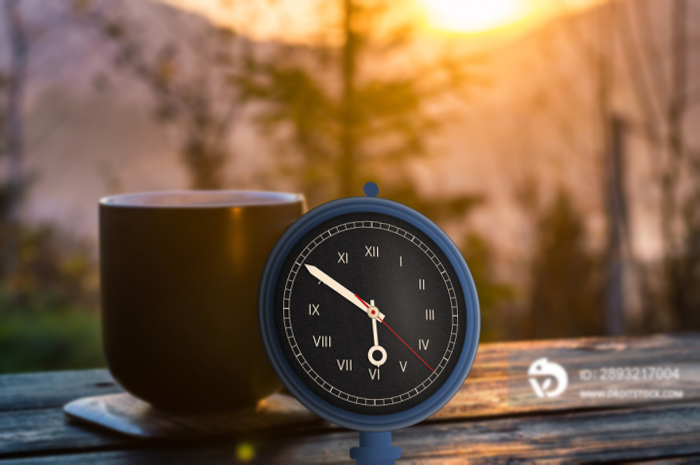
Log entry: 5:50:22
